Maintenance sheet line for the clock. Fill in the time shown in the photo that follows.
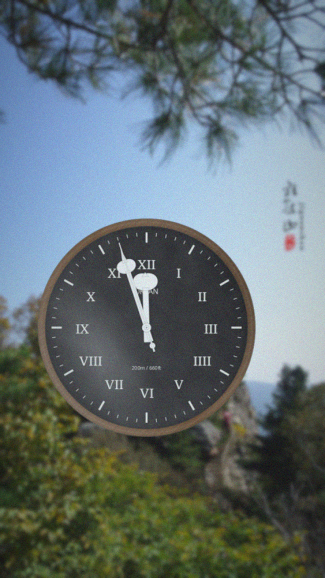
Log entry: 11:56:57
